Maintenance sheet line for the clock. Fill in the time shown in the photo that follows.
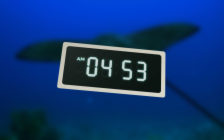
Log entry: 4:53
